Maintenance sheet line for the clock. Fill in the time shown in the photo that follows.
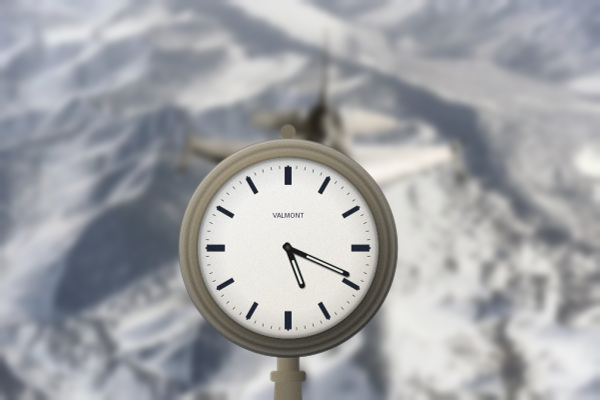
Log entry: 5:19
